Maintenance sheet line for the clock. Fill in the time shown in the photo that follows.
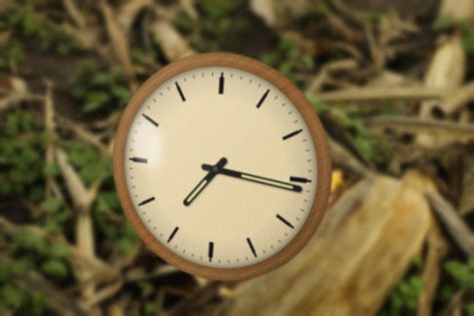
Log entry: 7:16
